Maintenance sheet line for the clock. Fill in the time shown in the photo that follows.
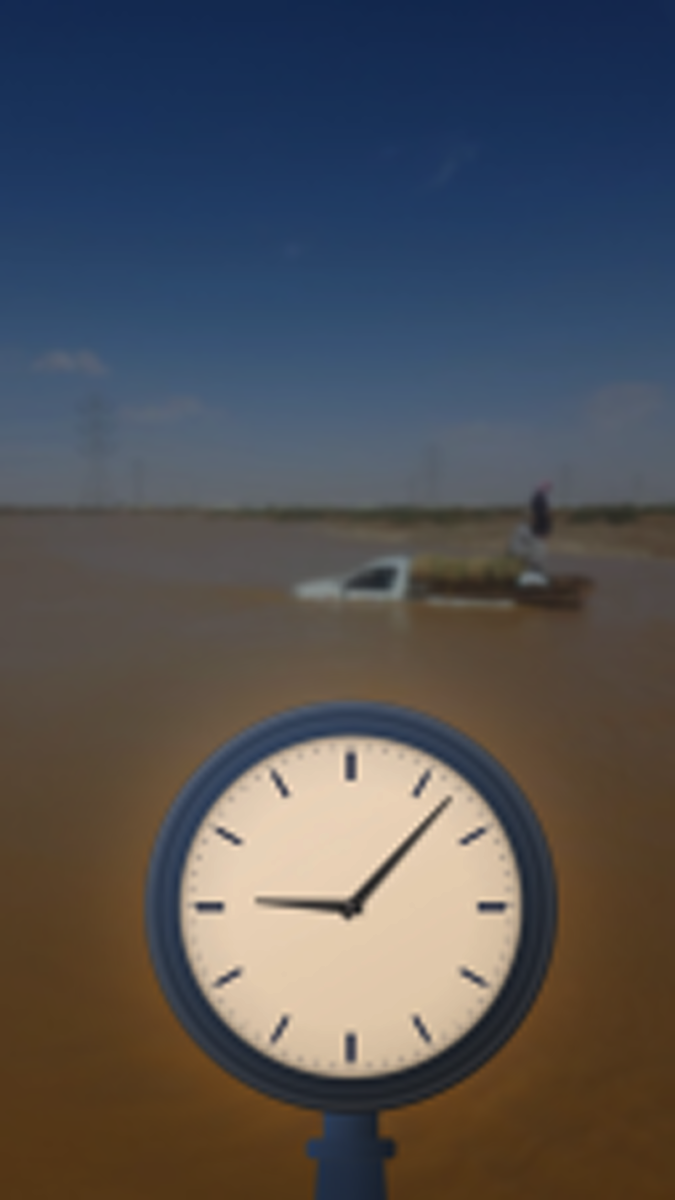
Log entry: 9:07
